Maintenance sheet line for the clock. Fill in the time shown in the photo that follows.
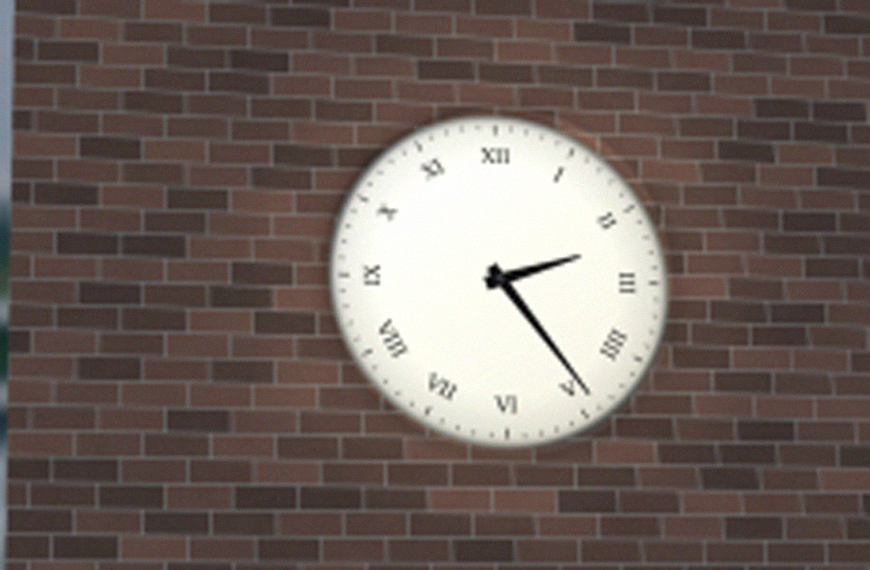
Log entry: 2:24
